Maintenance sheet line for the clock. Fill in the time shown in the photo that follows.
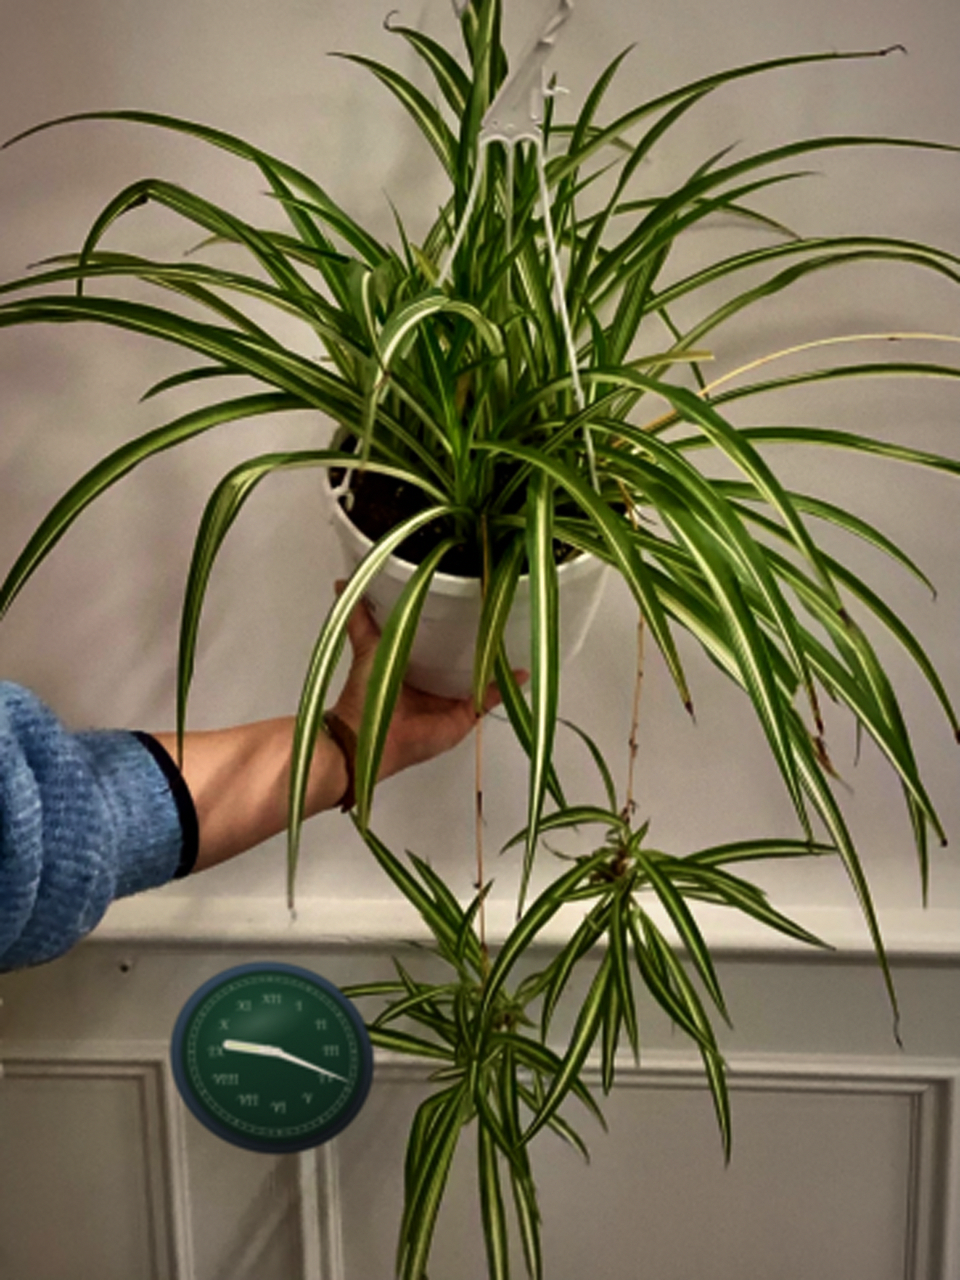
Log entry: 9:19
